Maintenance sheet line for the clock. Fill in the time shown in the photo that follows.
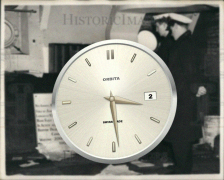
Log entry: 3:29
